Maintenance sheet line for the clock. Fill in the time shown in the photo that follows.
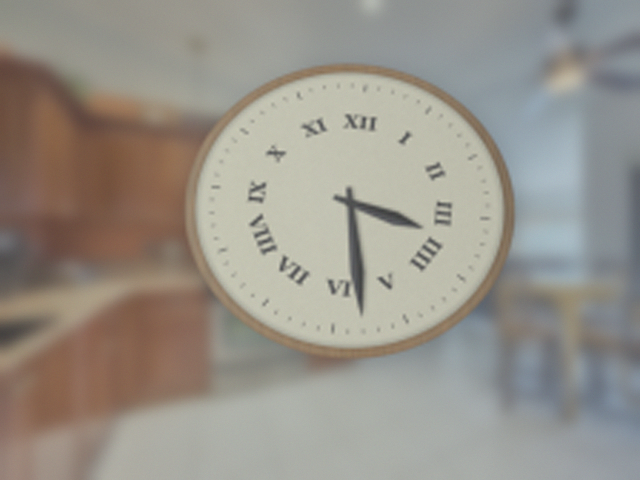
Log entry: 3:28
